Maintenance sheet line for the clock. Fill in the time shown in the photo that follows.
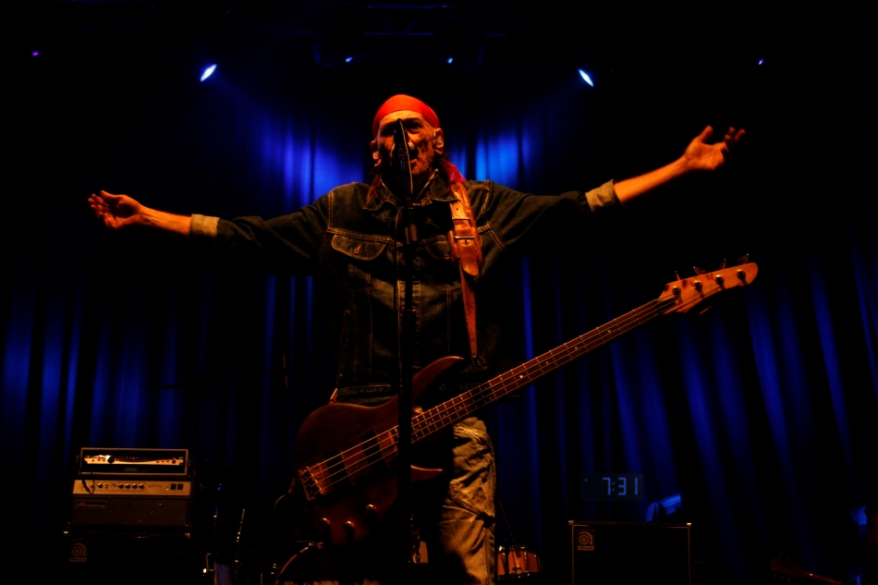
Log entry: 7:31
